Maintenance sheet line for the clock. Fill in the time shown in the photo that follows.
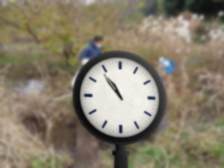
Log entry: 10:54
